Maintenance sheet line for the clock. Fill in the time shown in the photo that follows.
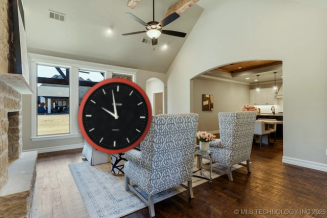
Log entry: 9:58
